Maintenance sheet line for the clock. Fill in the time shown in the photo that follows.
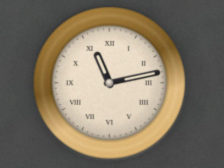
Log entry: 11:13
